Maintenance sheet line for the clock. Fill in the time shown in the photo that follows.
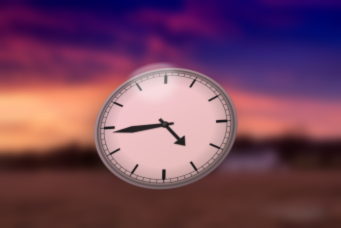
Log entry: 4:44
